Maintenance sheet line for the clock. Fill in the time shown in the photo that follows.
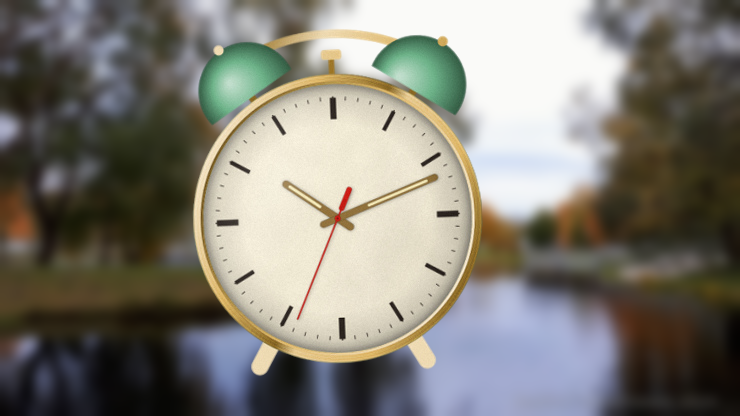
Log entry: 10:11:34
